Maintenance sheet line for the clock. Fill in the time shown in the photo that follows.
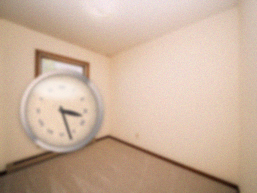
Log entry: 3:27
